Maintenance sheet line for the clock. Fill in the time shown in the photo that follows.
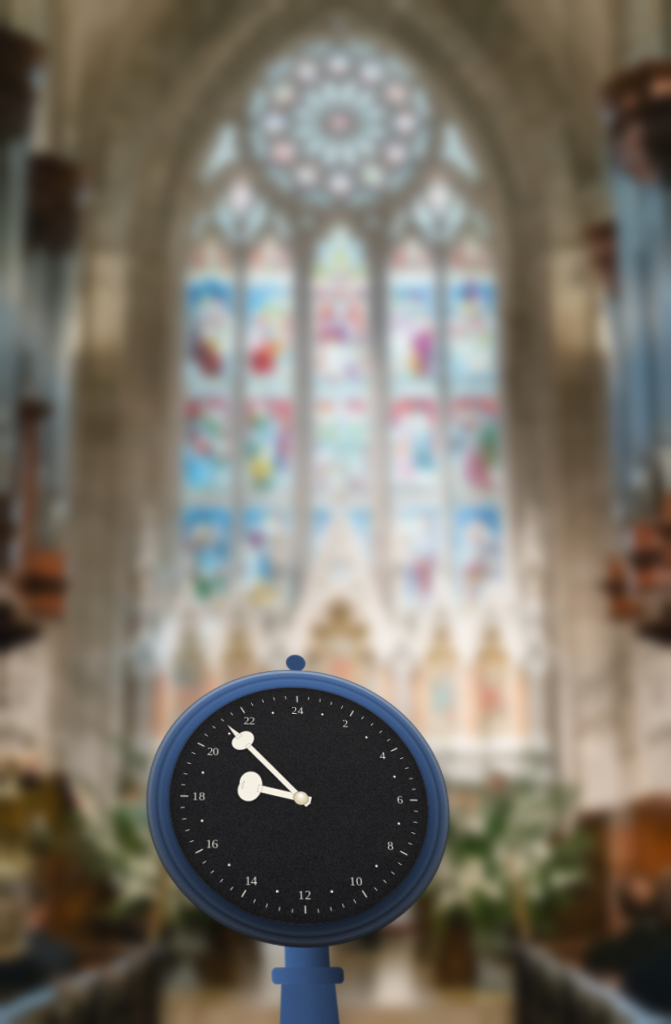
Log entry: 18:53
